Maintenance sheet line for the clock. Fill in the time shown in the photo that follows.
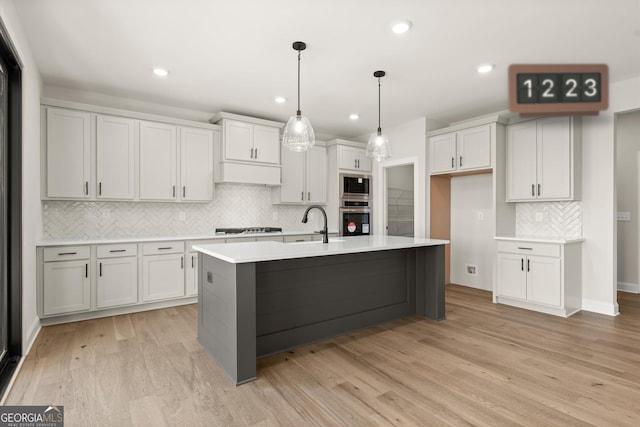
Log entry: 12:23
